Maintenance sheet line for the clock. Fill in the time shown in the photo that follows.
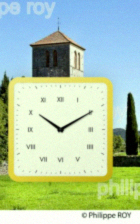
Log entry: 10:10
